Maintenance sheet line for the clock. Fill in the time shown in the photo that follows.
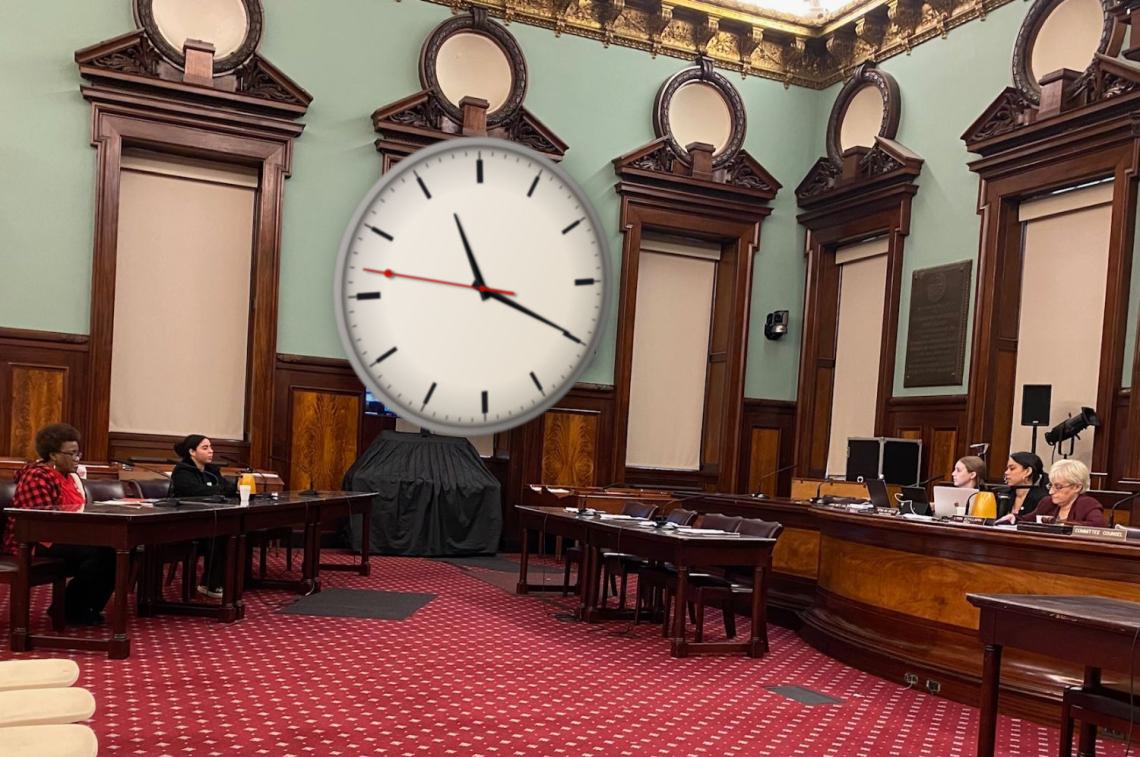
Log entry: 11:19:47
